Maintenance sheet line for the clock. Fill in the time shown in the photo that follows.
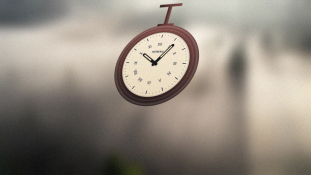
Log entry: 10:06
